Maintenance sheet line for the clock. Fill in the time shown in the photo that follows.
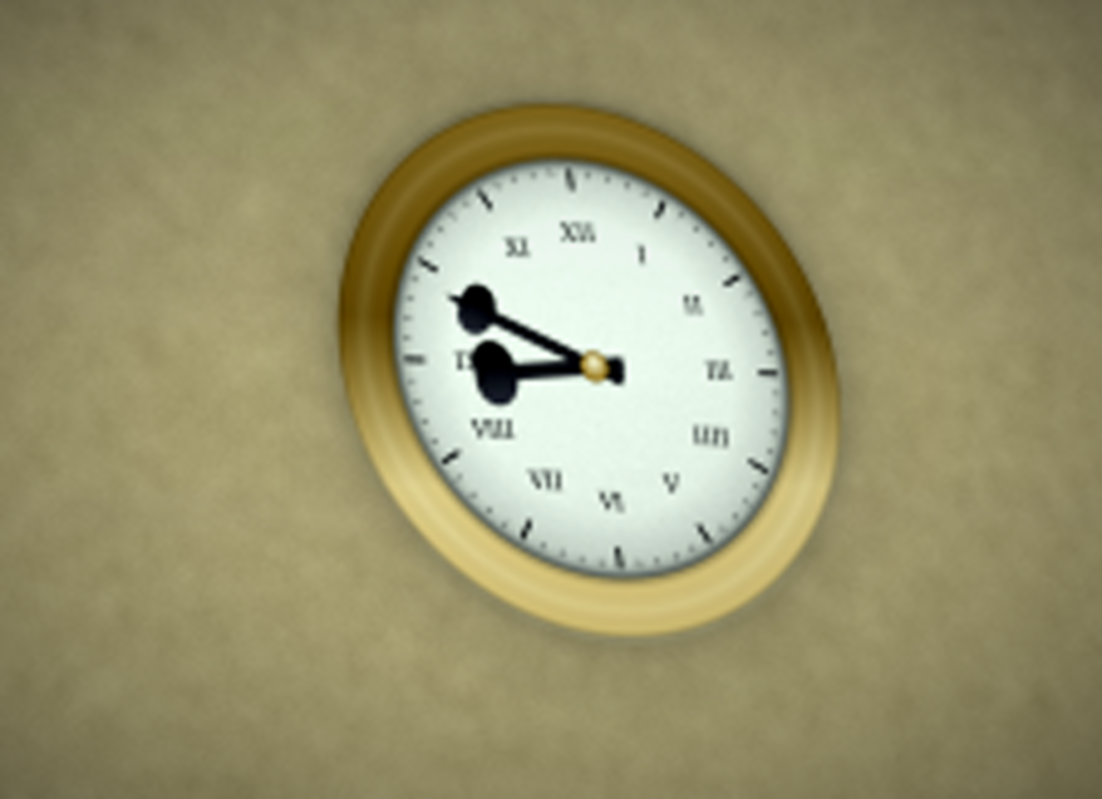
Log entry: 8:49
